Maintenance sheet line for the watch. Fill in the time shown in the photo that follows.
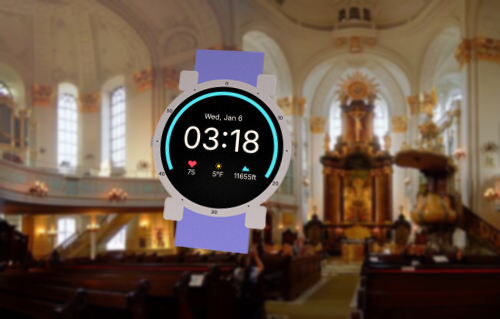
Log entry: 3:18
